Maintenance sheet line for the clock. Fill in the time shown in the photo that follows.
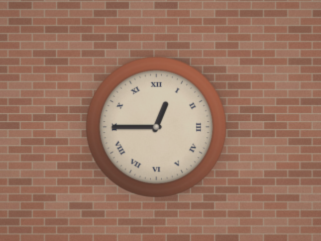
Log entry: 12:45
